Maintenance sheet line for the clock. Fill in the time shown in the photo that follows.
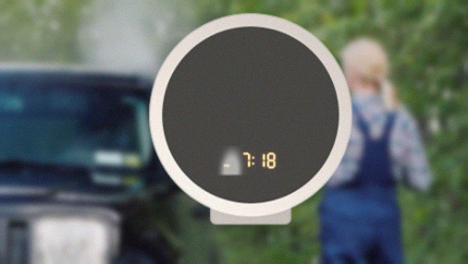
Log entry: 7:18
